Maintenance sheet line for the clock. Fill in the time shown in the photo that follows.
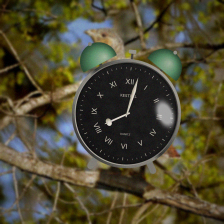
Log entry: 8:02
